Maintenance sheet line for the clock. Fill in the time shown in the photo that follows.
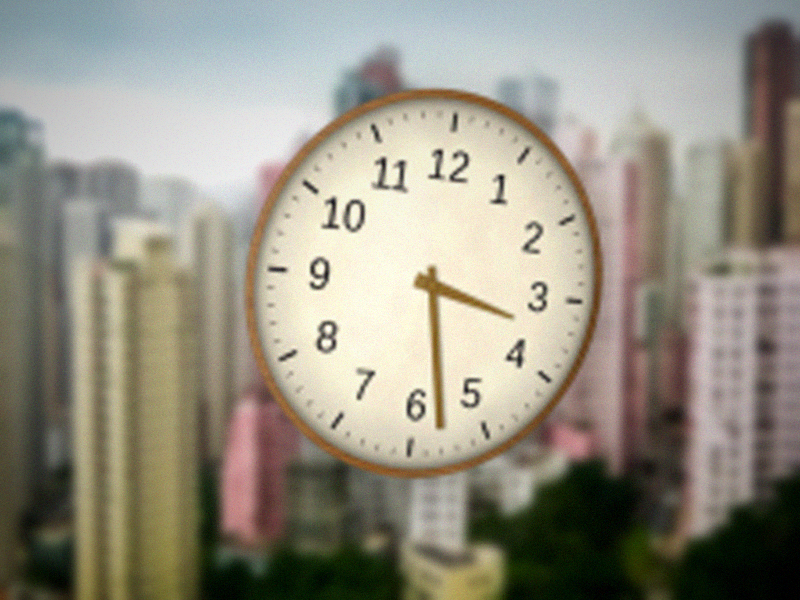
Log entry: 3:28
